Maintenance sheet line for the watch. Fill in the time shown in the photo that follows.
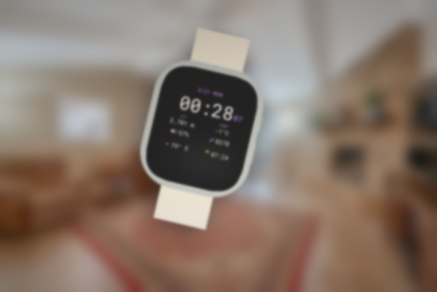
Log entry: 0:28
